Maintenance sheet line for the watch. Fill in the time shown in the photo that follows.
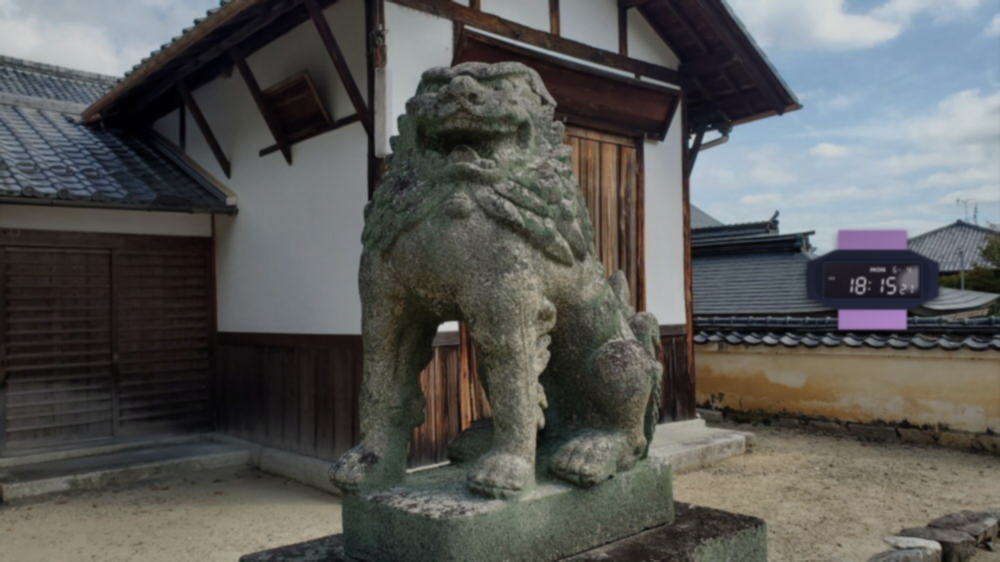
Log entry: 18:15
